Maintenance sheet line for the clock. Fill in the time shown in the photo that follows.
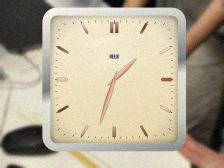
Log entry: 1:33
